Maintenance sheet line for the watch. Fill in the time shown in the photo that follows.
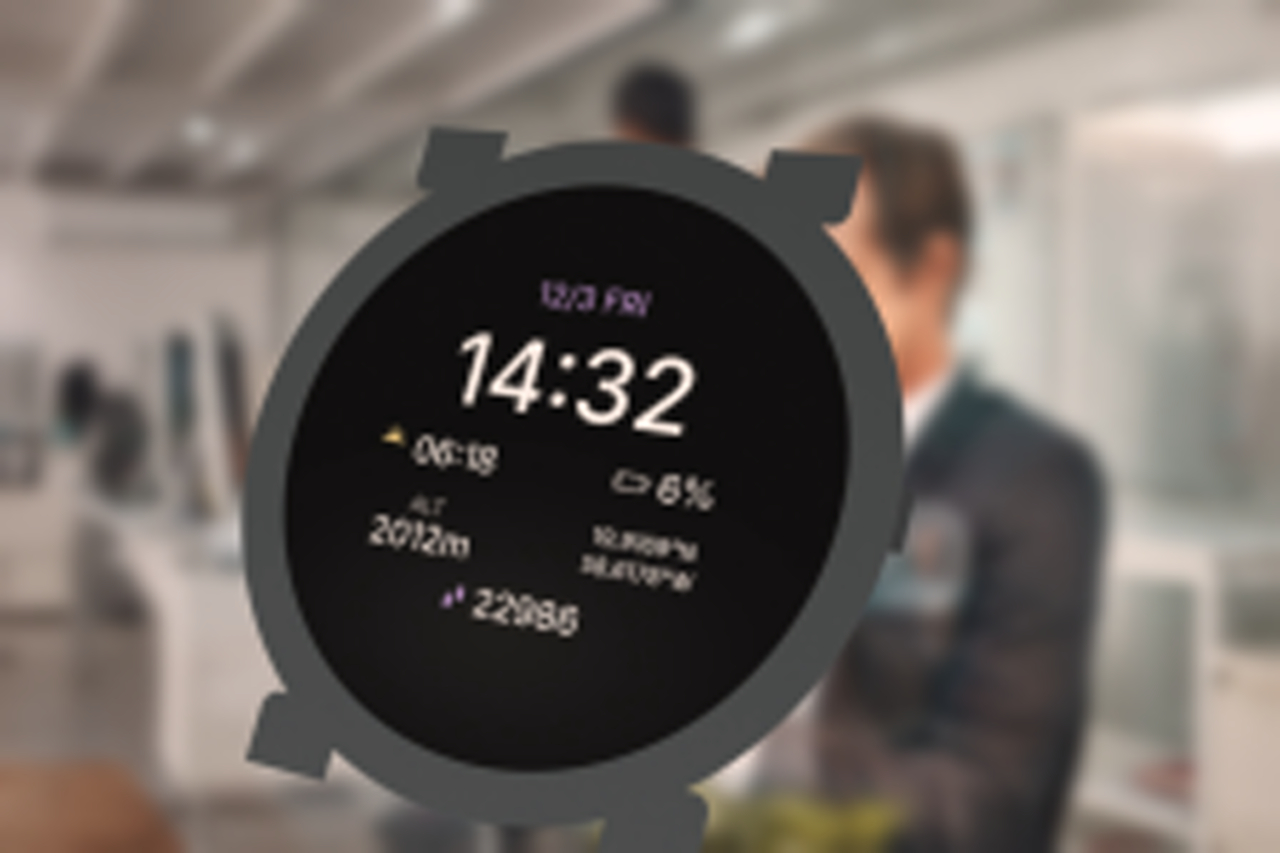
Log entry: 14:32
